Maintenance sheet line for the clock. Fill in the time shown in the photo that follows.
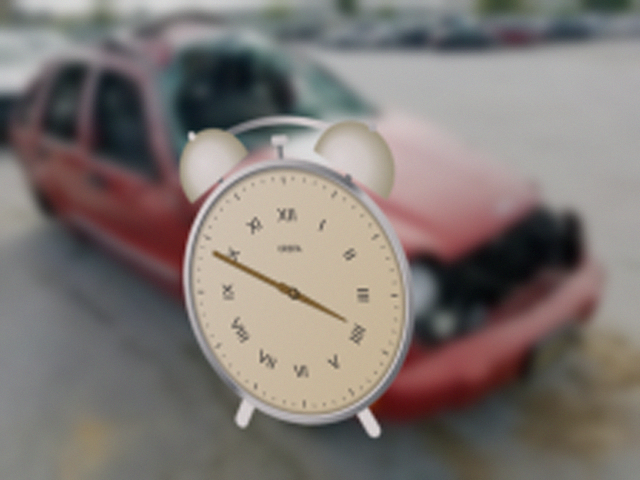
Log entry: 3:49
